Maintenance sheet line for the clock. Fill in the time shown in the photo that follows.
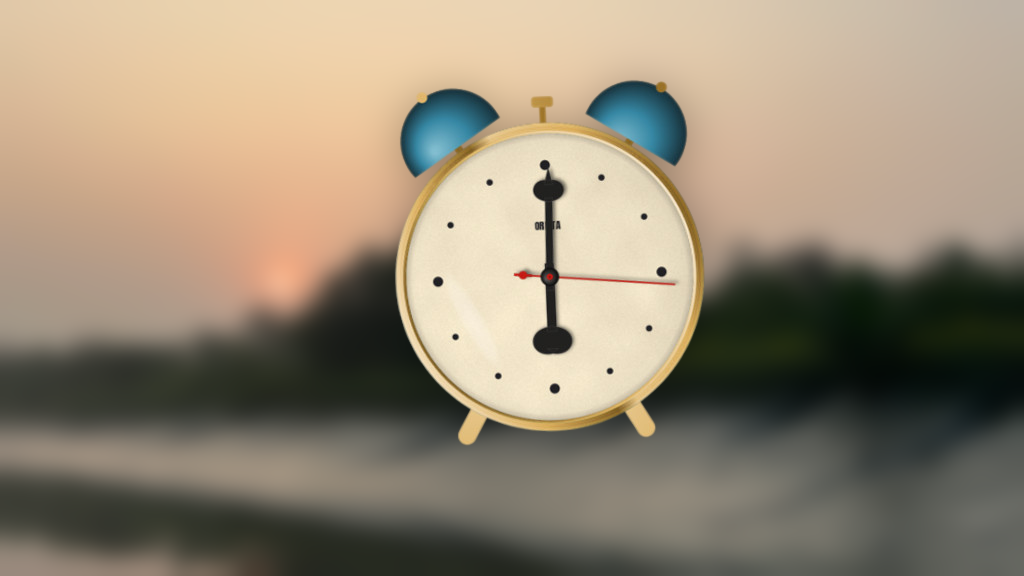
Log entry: 6:00:16
